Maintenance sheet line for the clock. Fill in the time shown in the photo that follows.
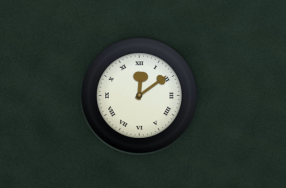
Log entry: 12:09
